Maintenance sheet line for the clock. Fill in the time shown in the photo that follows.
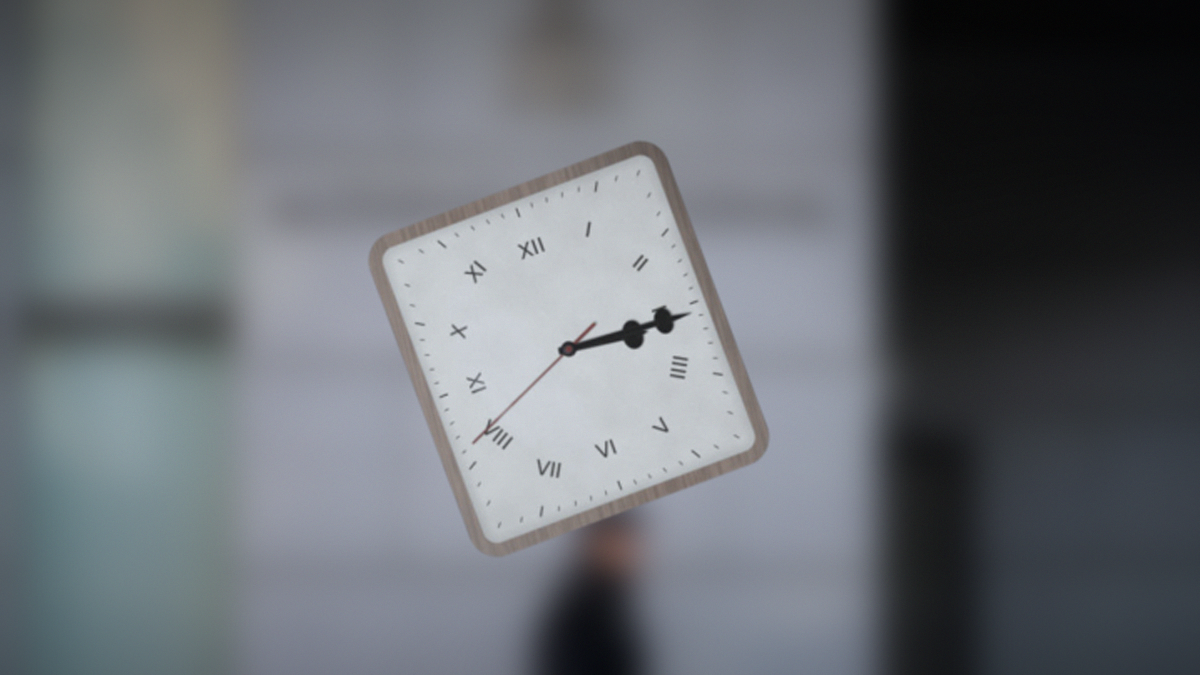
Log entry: 3:15:41
